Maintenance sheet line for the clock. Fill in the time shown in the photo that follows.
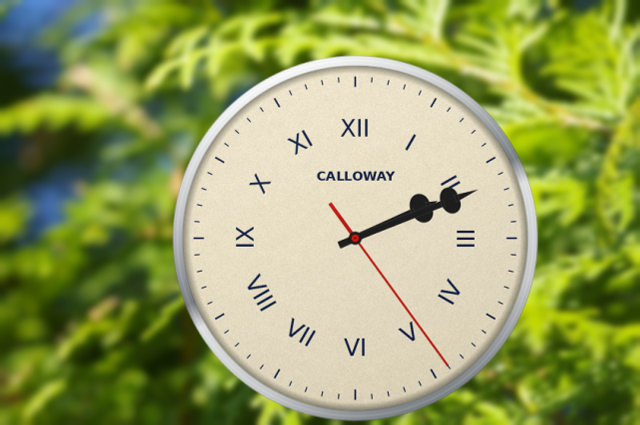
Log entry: 2:11:24
